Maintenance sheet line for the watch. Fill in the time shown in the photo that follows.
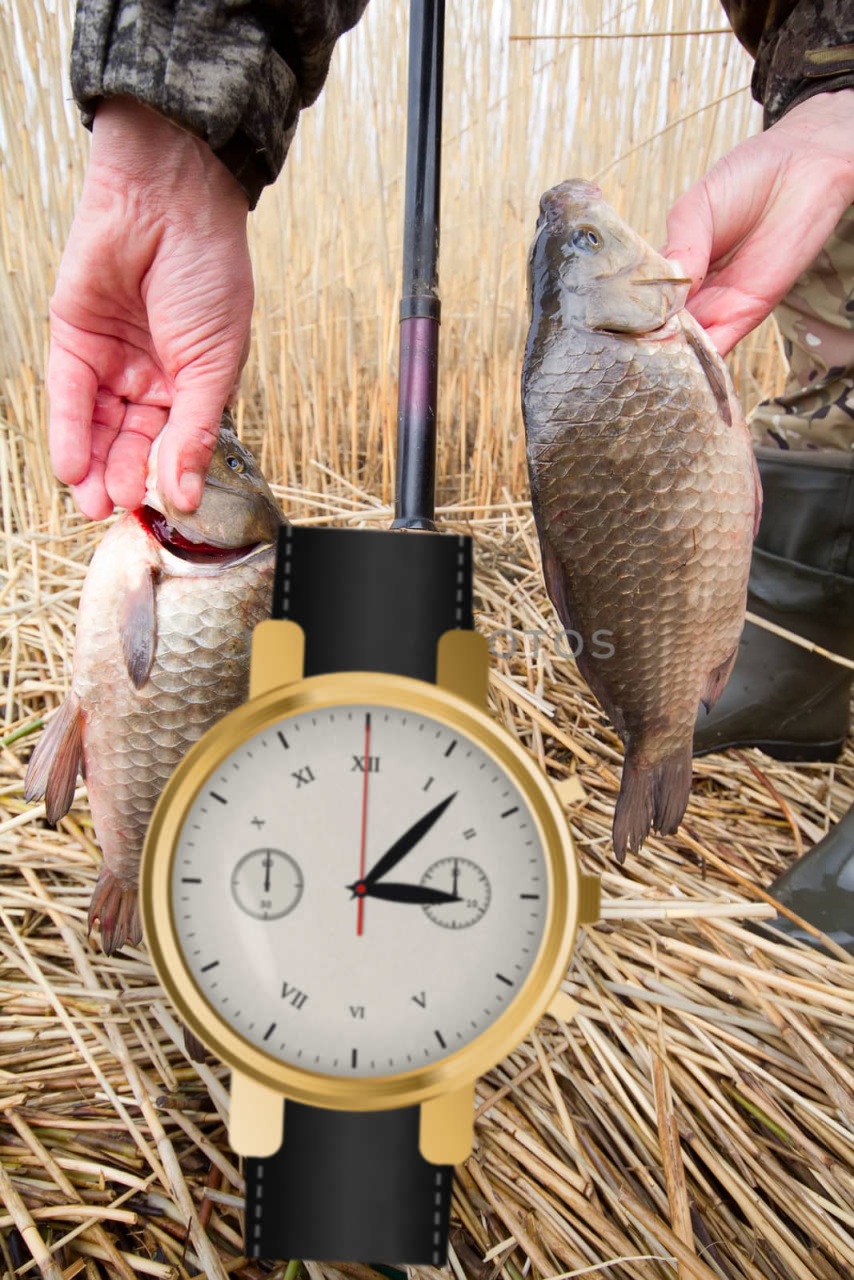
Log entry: 3:07
